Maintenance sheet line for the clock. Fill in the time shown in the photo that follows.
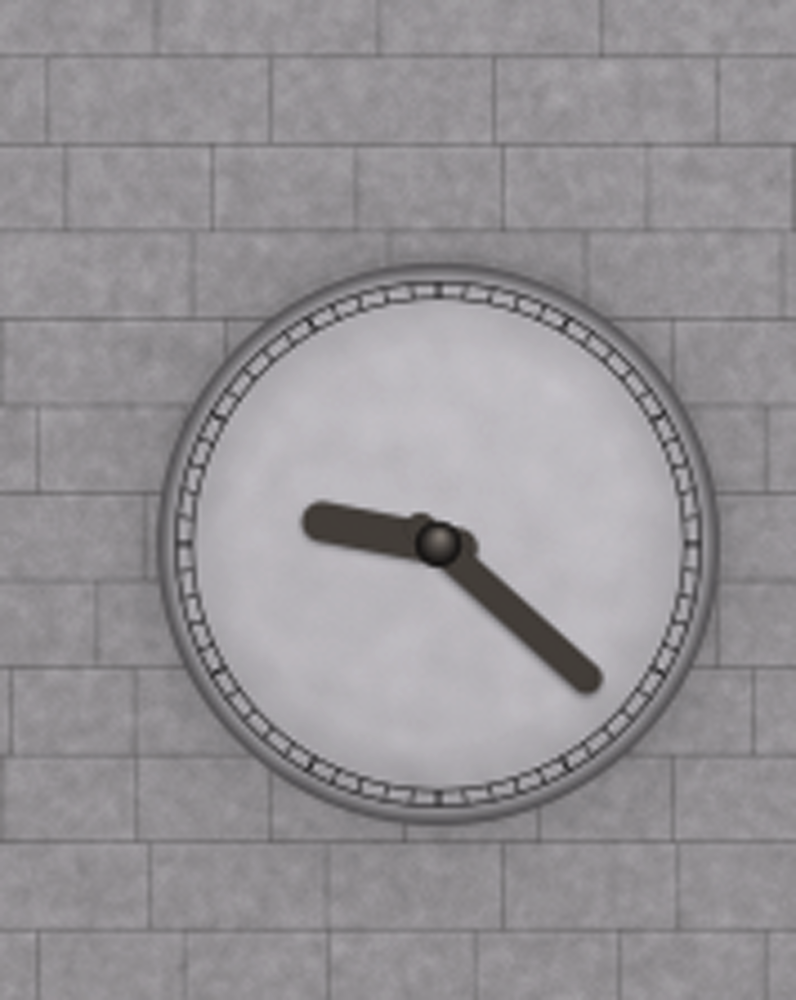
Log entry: 9:22
